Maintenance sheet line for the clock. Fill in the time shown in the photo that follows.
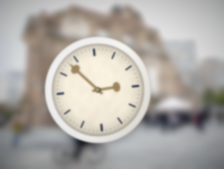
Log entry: 2:53
